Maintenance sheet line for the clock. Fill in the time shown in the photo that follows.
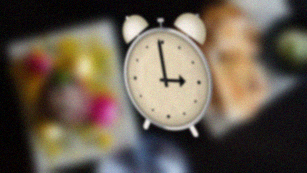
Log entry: 2:59
